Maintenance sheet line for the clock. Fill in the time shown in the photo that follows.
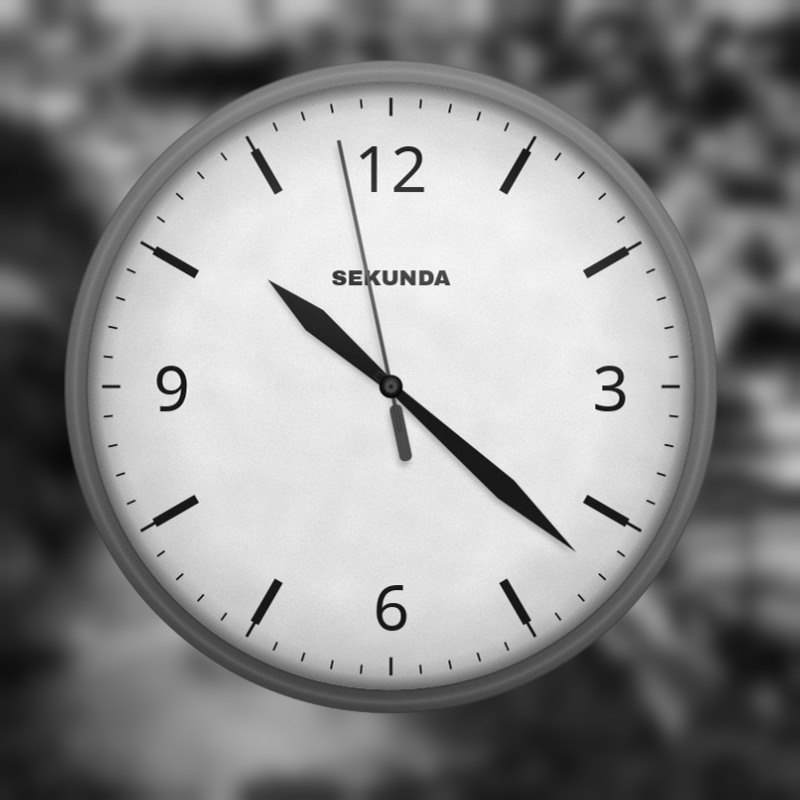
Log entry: 10:21:58
